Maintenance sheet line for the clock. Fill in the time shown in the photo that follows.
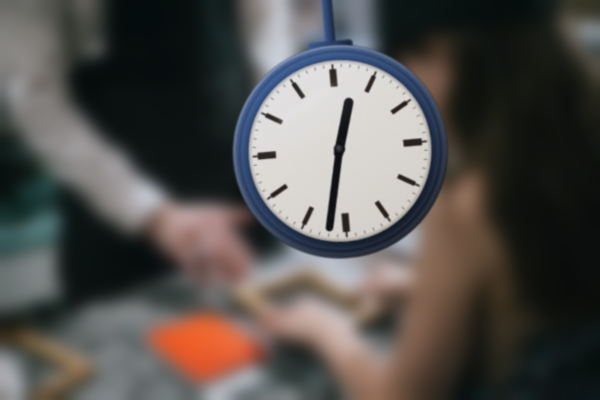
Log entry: 12:32
